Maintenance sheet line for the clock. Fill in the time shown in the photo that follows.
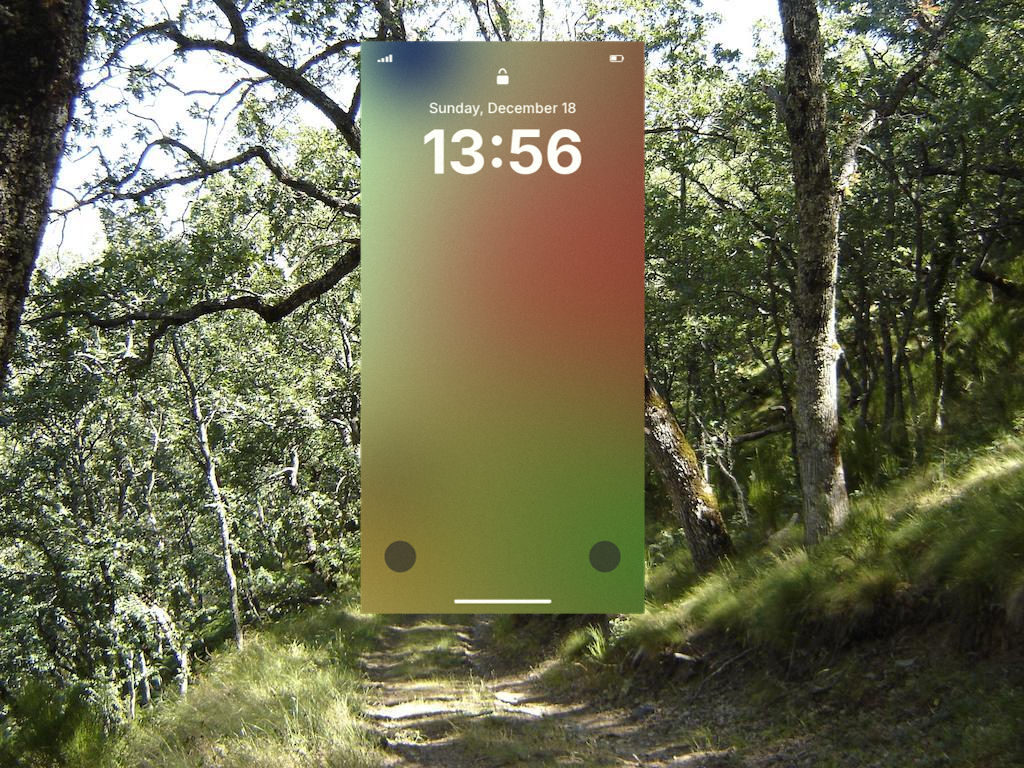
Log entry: 13:56
